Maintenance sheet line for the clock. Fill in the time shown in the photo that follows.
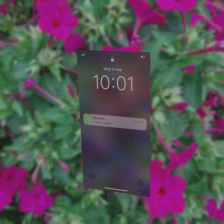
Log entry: 10:01
